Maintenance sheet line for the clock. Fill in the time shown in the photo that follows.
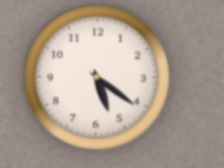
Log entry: 5:21
